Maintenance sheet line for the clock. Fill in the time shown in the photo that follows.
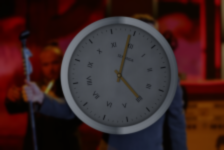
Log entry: 3:59
